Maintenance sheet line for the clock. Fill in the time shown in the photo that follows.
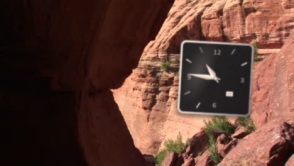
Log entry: 10:46
